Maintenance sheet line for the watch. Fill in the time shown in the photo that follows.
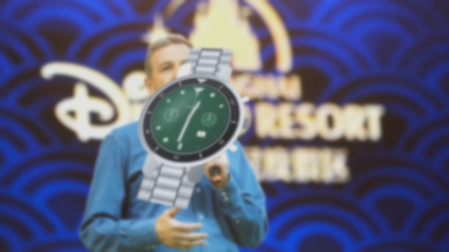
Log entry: 12:31
